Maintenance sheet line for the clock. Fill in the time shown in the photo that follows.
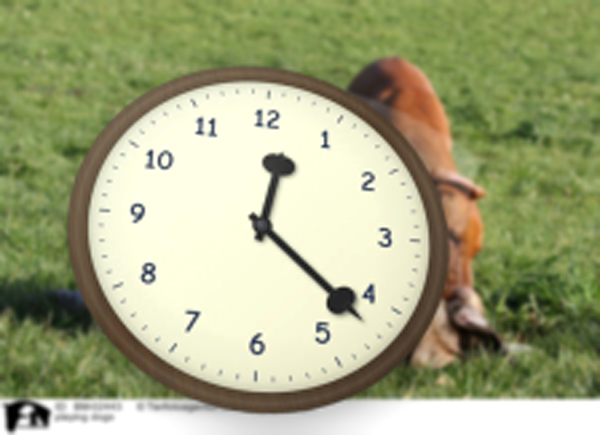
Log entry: 12:22
